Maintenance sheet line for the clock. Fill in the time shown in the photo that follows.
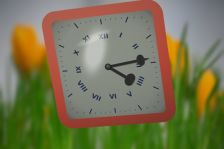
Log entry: 4:14
